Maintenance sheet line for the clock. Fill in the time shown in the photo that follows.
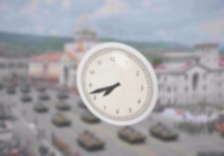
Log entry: 7:42
